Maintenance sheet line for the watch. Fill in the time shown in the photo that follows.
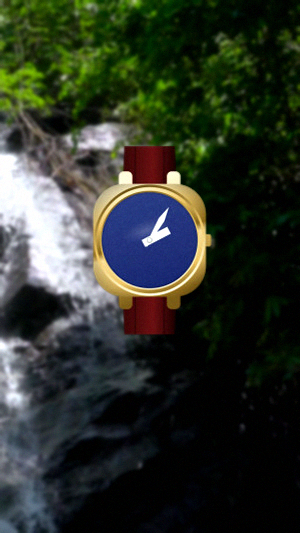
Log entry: 2:05
